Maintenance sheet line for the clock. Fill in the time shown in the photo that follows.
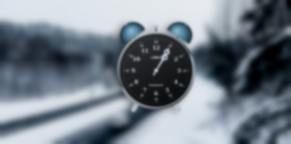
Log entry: 1:05
